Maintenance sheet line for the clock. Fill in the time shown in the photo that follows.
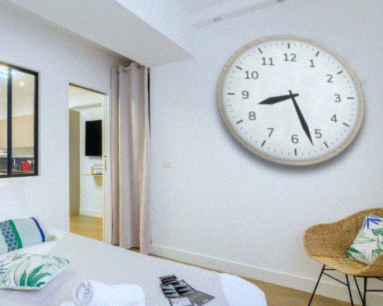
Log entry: 8:27
